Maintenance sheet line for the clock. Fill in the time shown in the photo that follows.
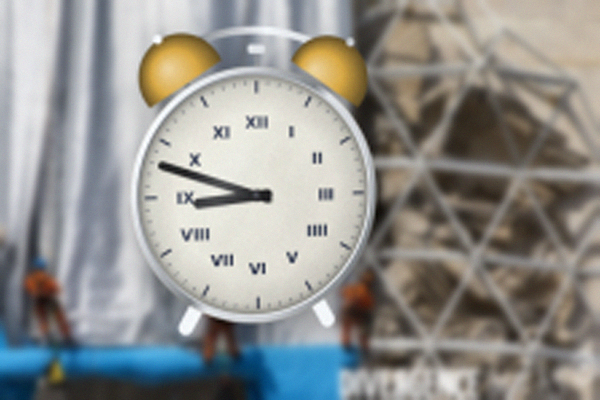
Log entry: 8:48
